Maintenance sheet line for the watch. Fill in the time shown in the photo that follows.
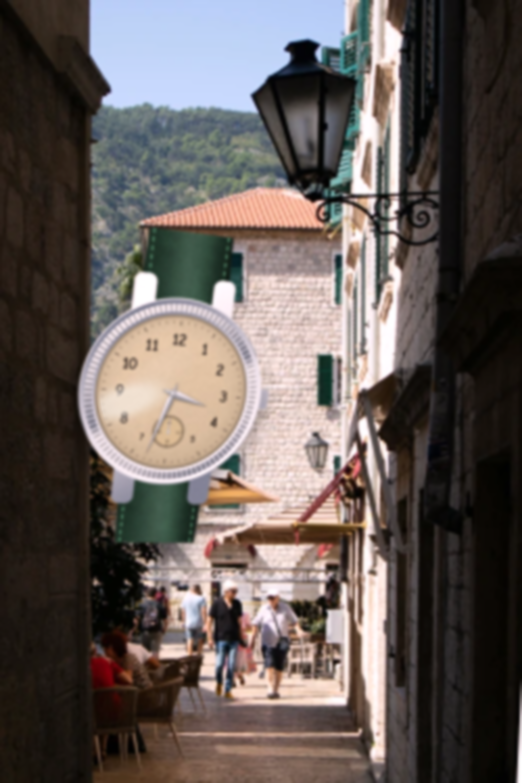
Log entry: 3:33
